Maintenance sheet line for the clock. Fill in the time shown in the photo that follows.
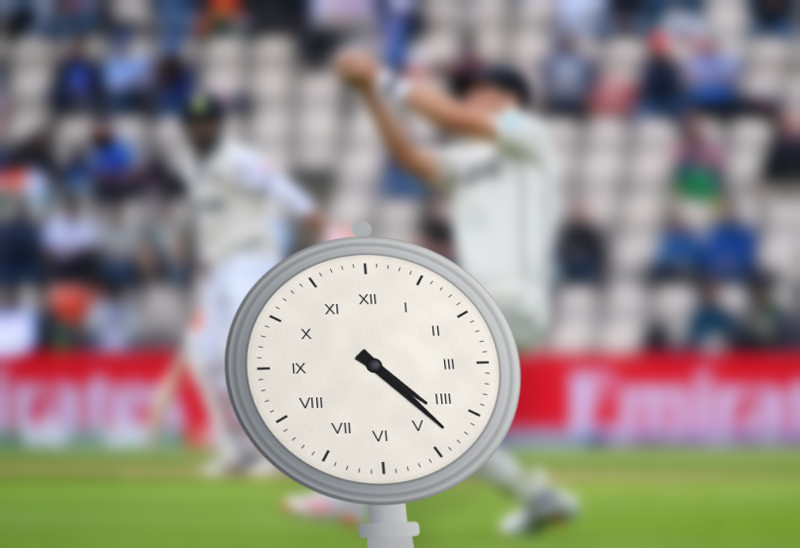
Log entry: 4:23
